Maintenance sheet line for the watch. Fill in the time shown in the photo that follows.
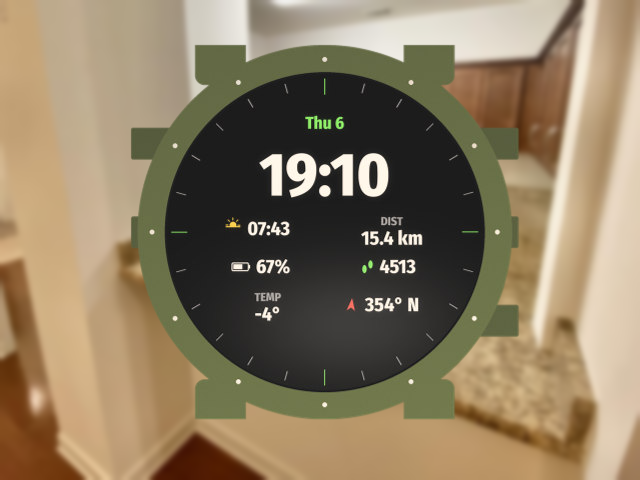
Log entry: 19:10
